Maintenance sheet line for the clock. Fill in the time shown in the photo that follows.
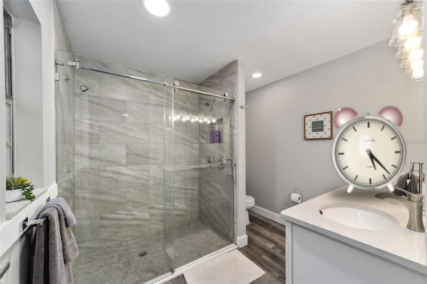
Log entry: 5:23
